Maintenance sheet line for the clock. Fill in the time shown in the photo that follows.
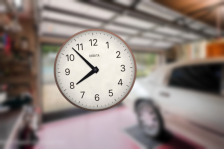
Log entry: 7:53
